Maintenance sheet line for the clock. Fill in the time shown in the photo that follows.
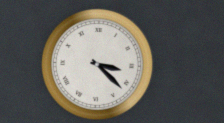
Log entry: 3:22
